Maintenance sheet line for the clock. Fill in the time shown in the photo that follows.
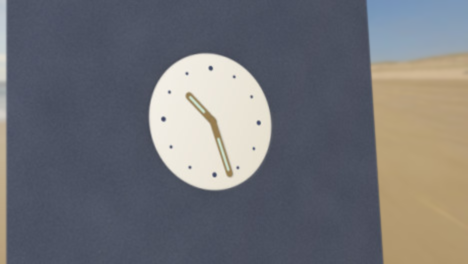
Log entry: 10:27
